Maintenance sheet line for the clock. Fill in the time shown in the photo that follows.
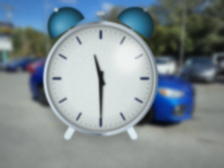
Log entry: 11:30
